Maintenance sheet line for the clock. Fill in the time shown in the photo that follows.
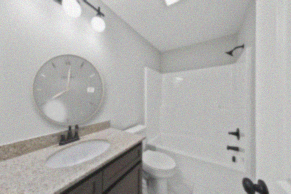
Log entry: 8:01
